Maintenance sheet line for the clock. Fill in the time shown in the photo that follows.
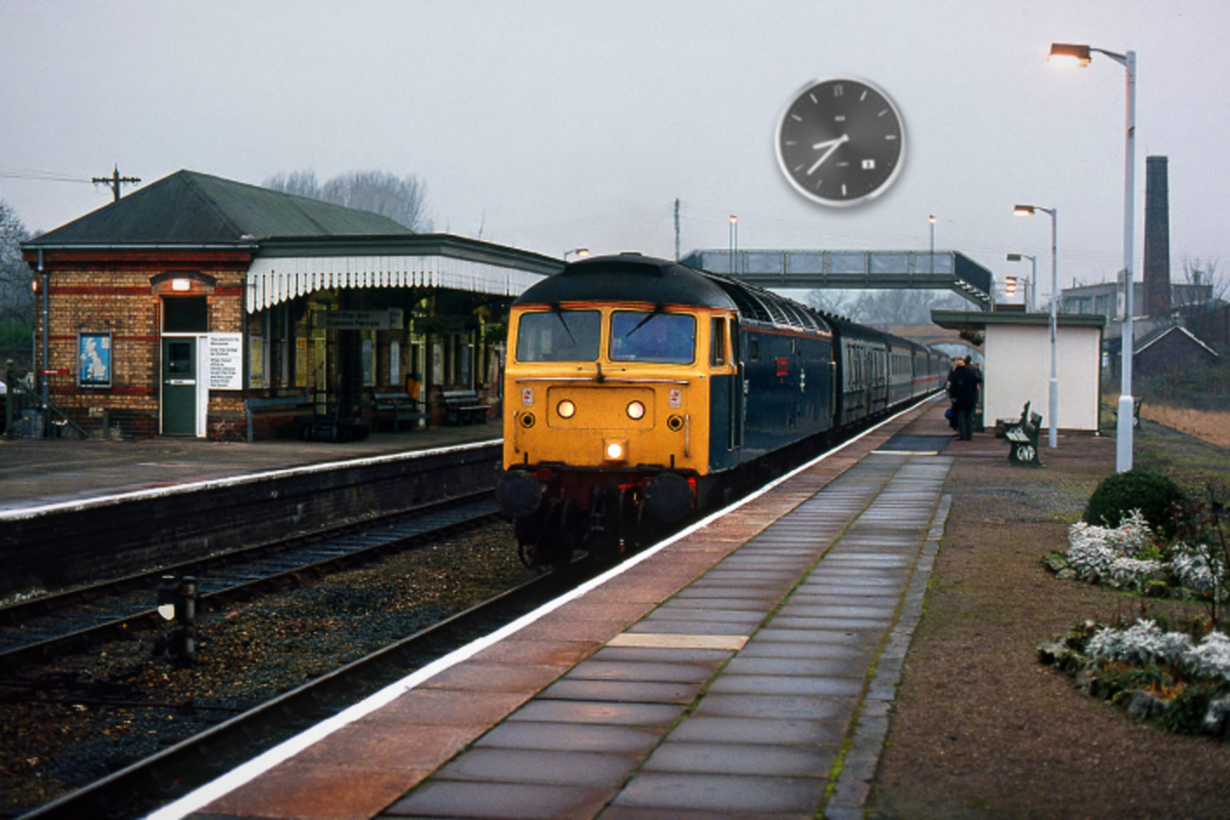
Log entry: 8:38
